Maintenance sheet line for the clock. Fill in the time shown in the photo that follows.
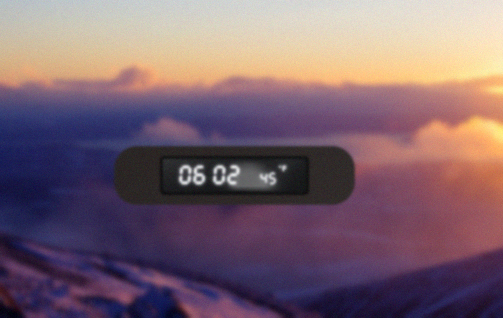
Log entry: 6:02
